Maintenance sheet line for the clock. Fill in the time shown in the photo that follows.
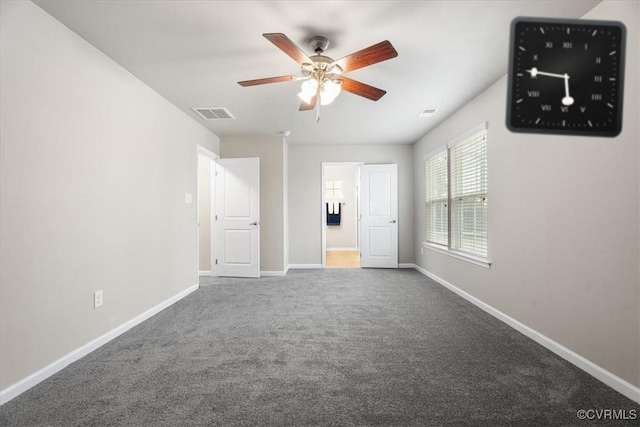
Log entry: 5:46
